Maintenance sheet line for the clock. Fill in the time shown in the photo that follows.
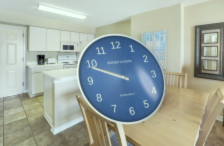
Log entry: 9:49
